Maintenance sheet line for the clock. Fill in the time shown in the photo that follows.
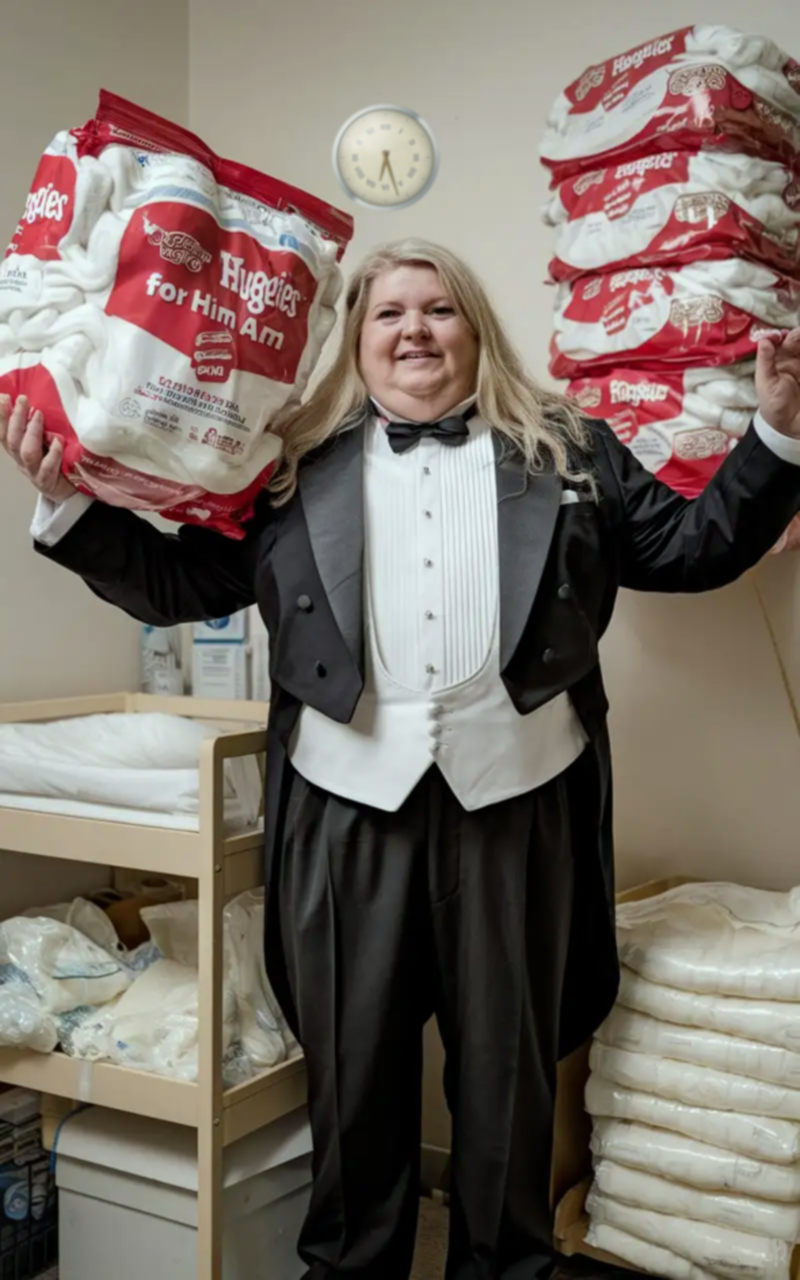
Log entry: 6:27
